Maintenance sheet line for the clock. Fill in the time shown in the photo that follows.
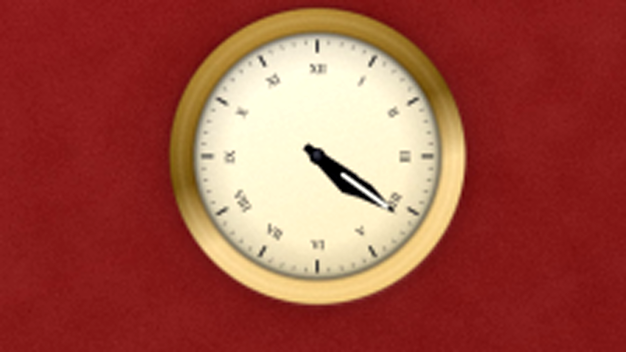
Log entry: 4:21
